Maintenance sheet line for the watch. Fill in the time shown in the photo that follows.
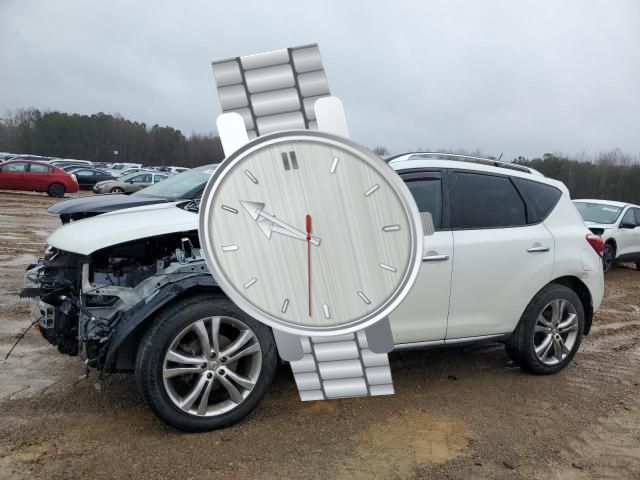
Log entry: 9:51:32
